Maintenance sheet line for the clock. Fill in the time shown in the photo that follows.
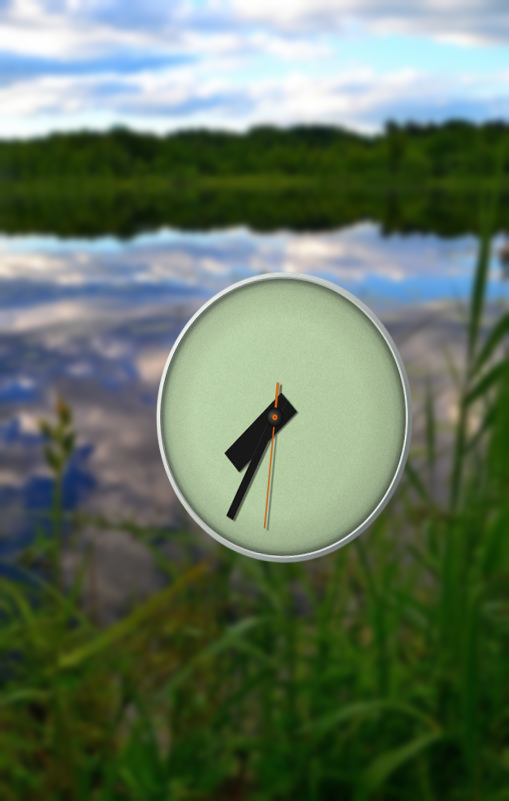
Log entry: 7:34:31
